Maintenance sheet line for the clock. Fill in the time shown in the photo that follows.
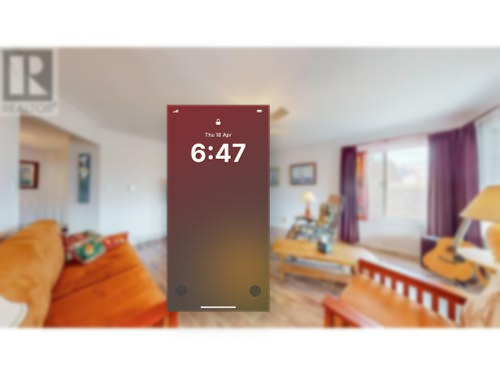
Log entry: 6:47
